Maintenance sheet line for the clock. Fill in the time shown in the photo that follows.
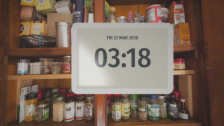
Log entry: 3:18
